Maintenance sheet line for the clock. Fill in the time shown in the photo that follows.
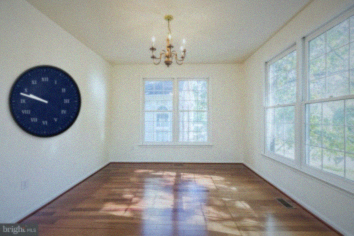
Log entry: 9:48
